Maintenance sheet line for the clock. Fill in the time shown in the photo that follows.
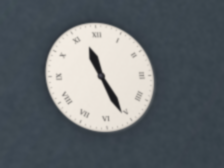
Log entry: 11:26
